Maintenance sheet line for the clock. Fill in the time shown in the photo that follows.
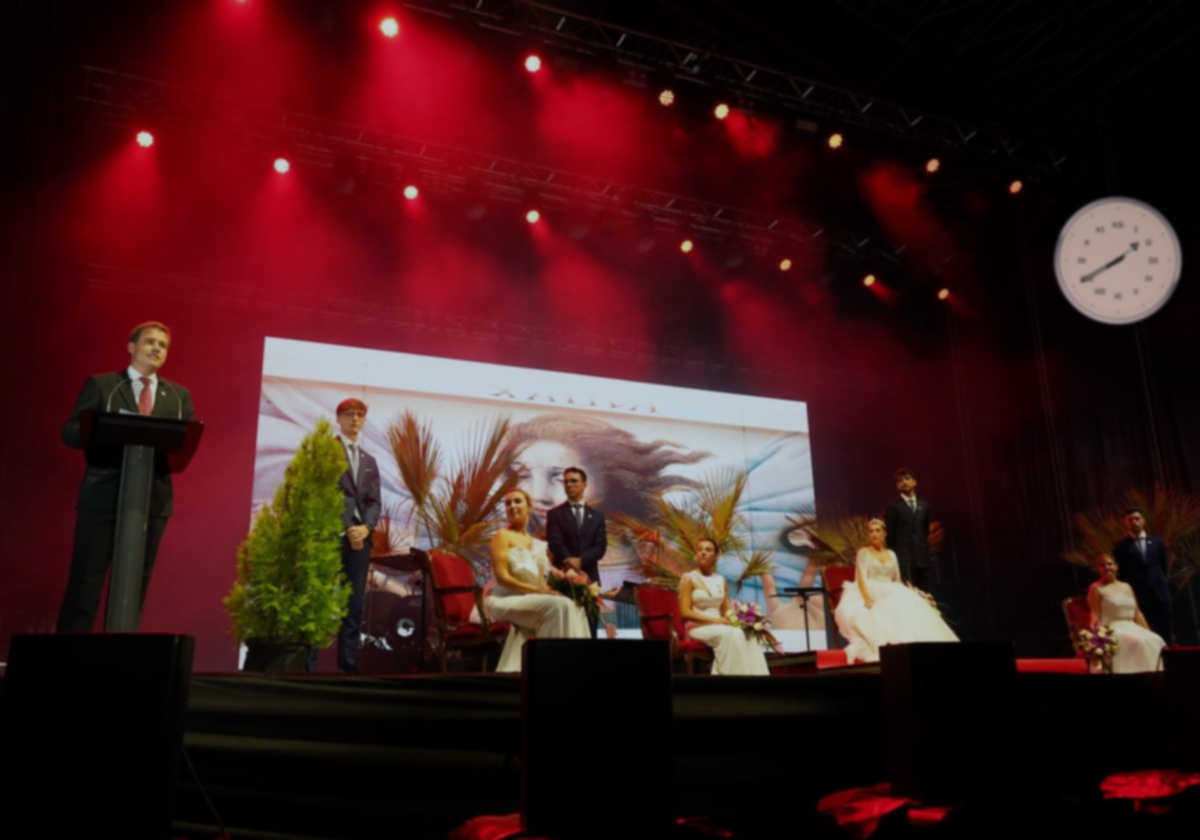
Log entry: 1:40
